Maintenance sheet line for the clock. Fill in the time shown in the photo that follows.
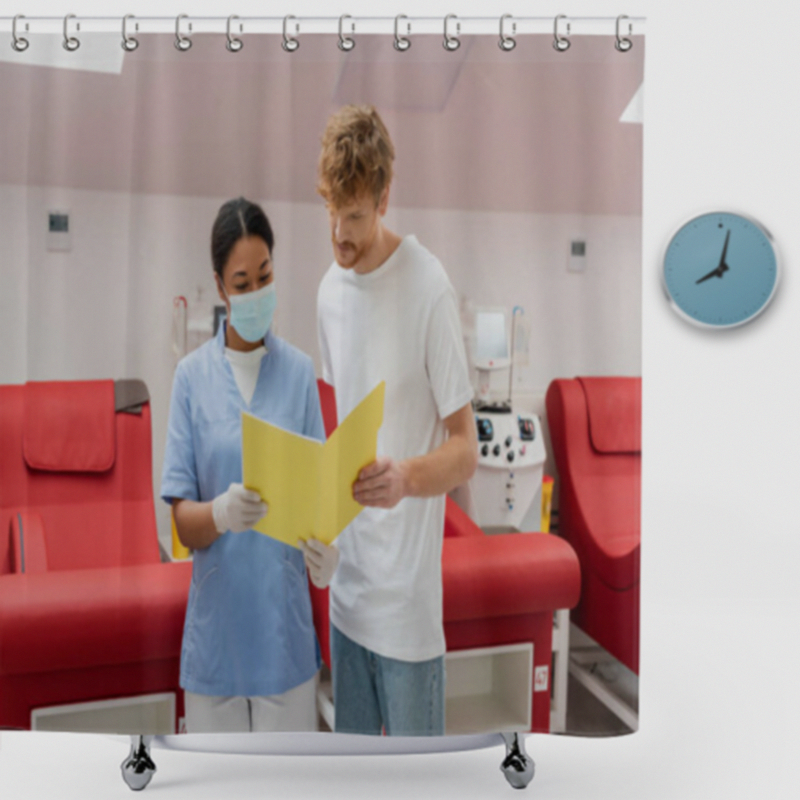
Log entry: 8:02
